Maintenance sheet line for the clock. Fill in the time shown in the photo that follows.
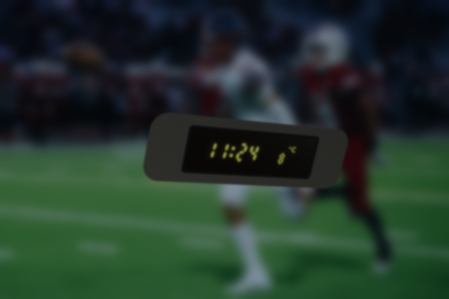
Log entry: 11:24
